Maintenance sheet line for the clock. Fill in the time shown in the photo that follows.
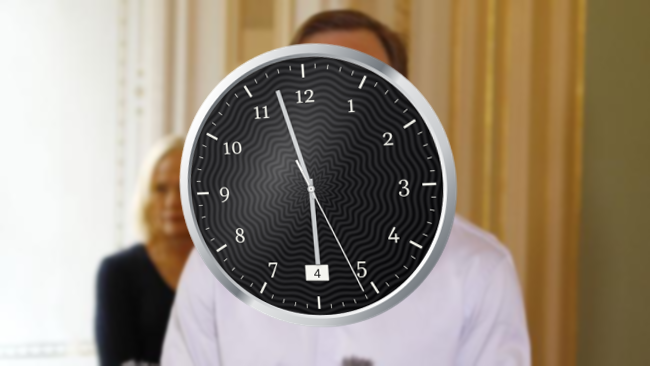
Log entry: 5:57:26
